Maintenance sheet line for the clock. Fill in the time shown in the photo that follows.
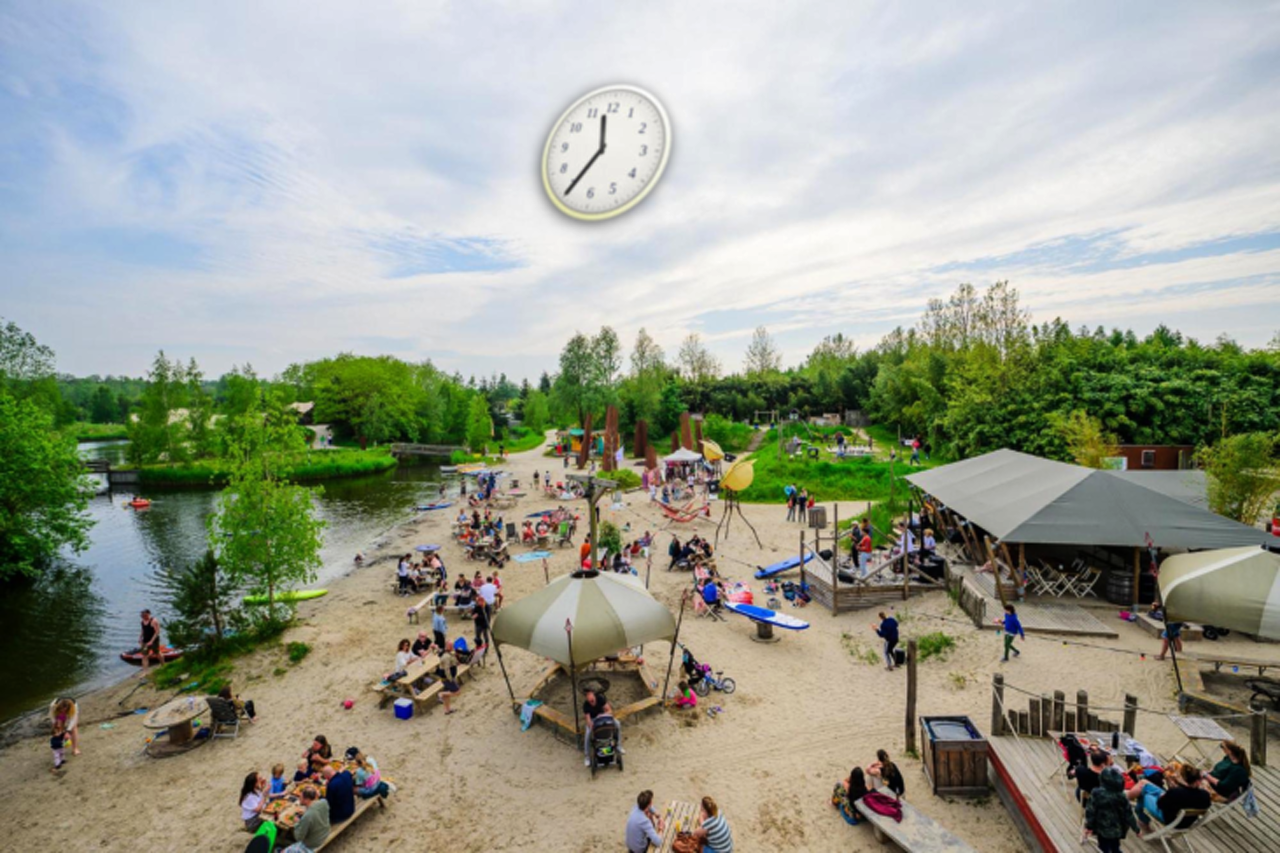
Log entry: 11:35
